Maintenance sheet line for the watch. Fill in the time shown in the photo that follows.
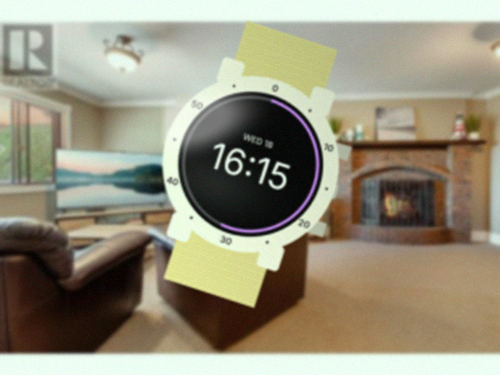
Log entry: 16:15
